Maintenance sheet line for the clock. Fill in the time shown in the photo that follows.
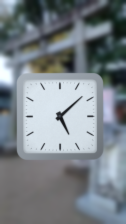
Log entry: 5:08
